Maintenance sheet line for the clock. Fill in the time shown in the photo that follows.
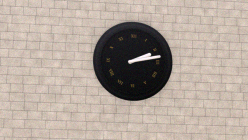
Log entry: 2:13
